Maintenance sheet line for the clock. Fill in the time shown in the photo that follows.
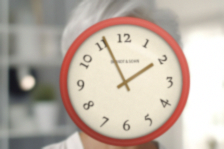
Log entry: 1:56
